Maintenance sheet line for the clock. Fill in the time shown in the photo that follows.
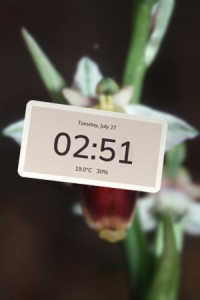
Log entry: 2:51
